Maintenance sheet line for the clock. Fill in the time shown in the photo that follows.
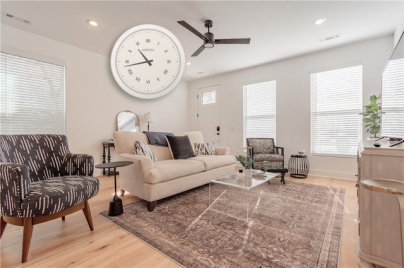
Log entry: 10:43
